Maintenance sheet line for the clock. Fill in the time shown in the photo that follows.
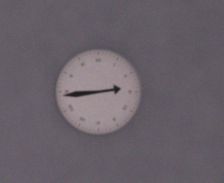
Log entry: 2:44
